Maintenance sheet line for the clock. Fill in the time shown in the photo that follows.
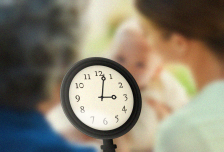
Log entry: 3:02
